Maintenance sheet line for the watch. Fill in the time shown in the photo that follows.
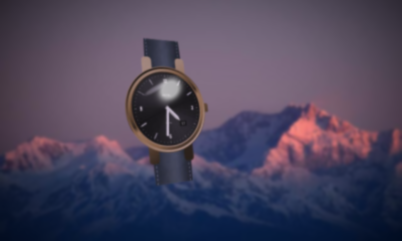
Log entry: 4:31
